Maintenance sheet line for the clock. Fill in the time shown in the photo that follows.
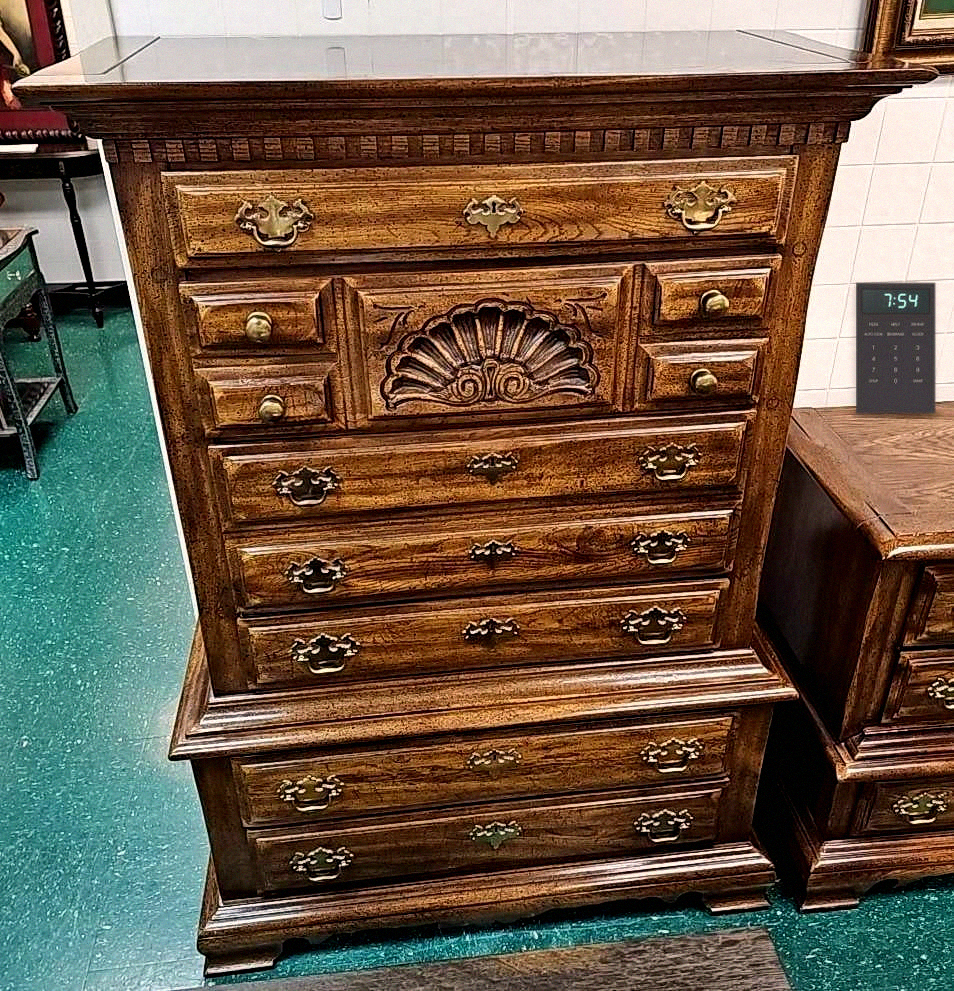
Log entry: 7:54
